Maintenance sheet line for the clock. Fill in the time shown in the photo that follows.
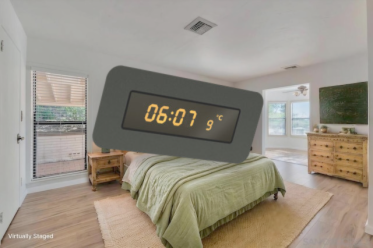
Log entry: 6:07
